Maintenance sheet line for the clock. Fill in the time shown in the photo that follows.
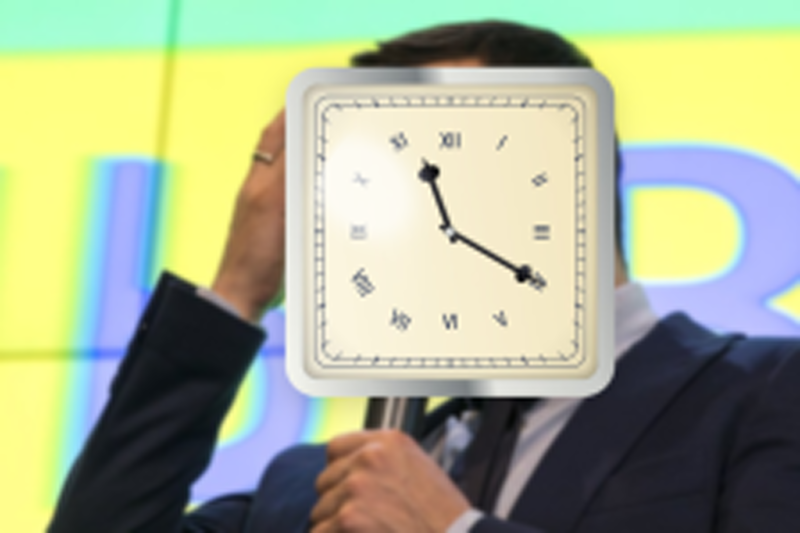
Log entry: 11:20
